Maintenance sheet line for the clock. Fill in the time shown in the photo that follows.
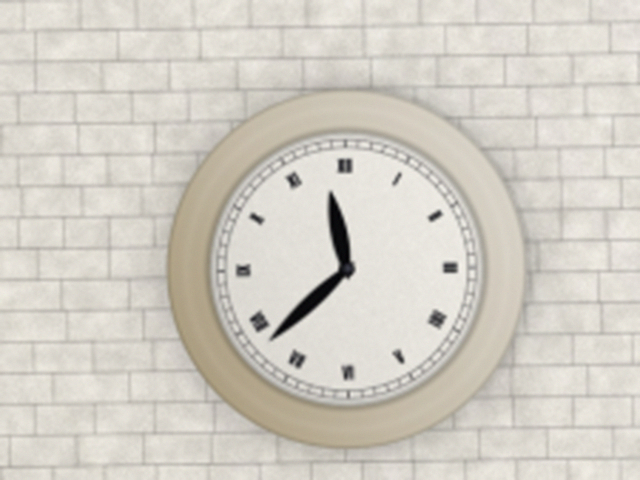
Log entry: 11:38
